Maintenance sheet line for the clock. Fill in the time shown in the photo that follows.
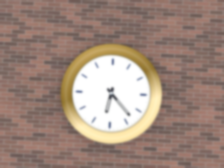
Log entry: 6:23
